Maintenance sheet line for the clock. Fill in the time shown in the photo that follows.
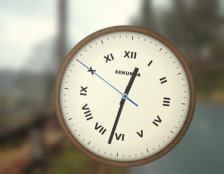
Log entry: 12:31:50
